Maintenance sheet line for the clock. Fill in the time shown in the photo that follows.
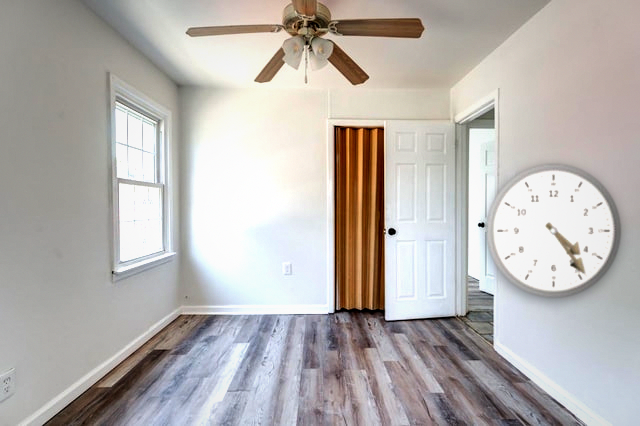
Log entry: 4:24
